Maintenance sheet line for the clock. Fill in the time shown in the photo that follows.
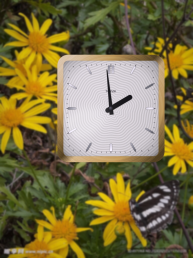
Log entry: 1:59
